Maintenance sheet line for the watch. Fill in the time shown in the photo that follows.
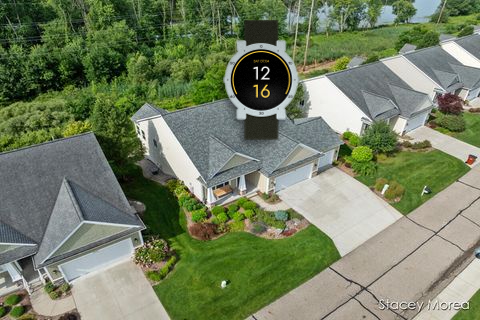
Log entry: 12:16
